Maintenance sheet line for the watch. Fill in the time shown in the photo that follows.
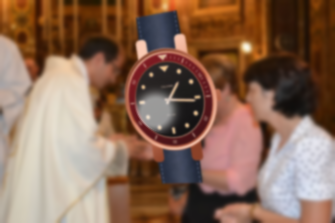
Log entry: 1:16
